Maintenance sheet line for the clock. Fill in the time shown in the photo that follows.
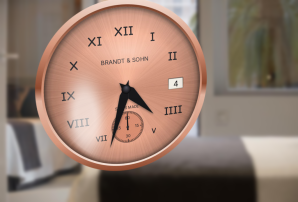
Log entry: 4:33
